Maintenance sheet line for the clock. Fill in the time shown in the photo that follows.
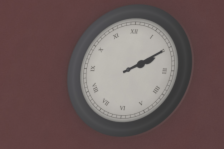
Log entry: 2:10
